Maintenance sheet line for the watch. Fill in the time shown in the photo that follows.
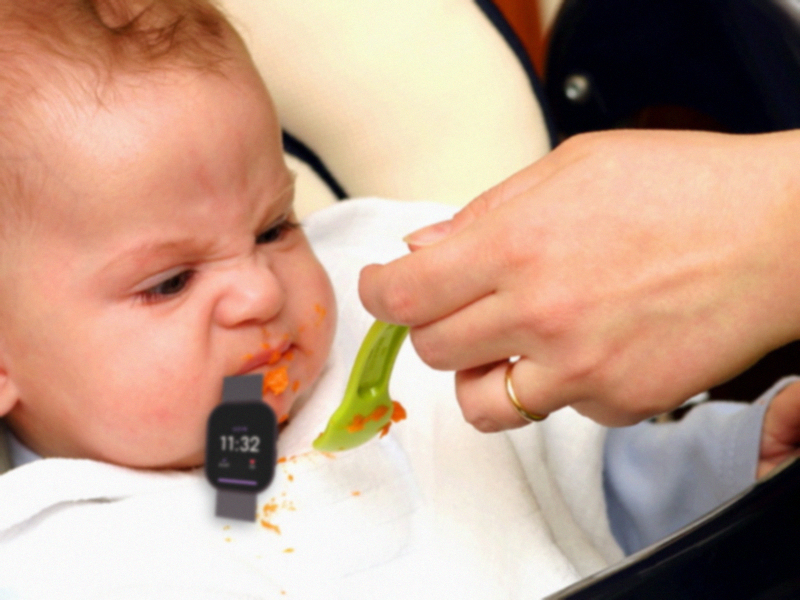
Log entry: 11:32
